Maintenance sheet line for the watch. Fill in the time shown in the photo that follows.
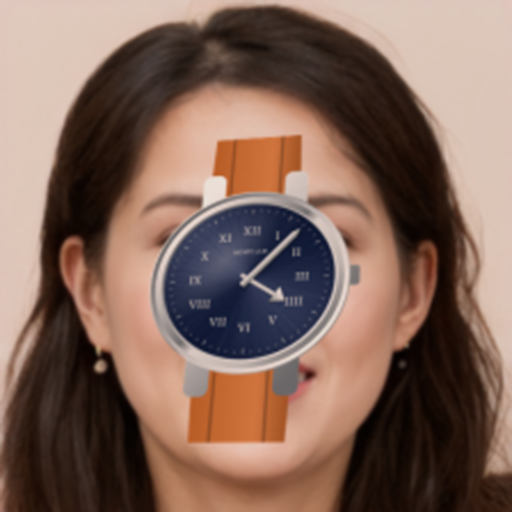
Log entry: 4:07
